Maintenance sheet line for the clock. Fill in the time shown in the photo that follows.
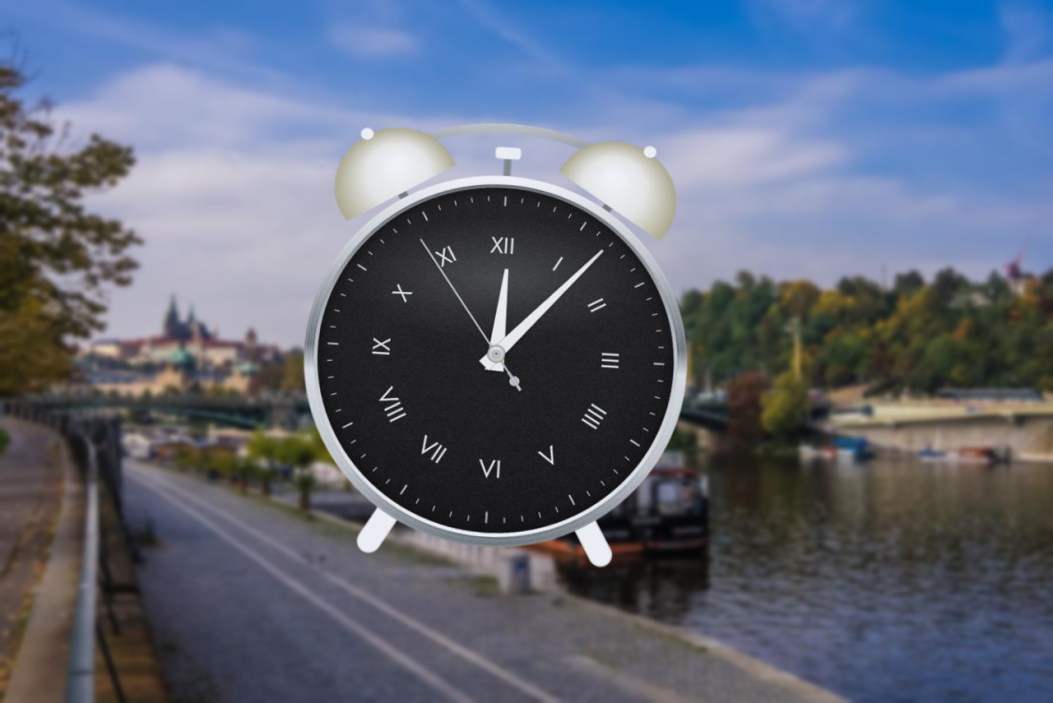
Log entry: 12:06:54
